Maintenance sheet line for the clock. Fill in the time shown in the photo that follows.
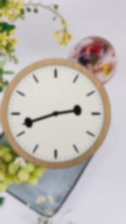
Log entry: 2:42
